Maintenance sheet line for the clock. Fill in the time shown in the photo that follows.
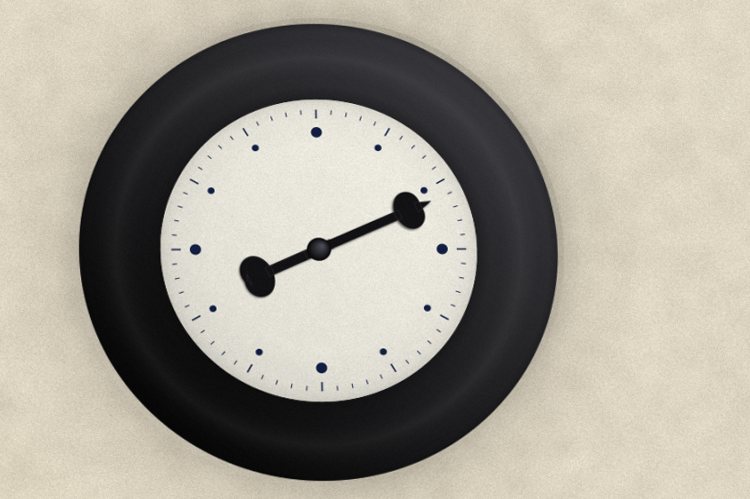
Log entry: 8:11
